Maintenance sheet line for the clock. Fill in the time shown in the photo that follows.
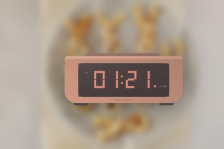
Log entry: 1:21
